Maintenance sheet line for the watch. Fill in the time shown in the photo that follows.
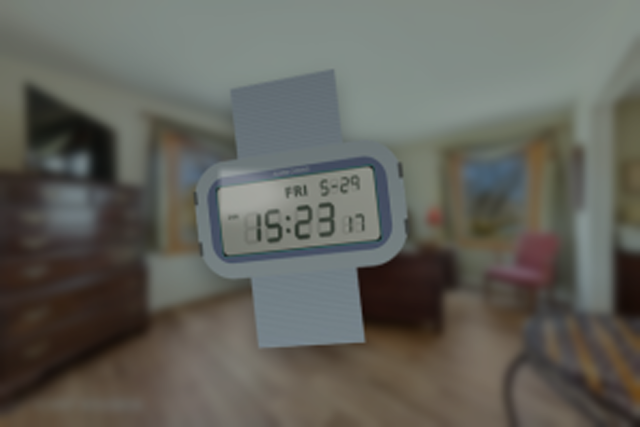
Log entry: 15:23:17
